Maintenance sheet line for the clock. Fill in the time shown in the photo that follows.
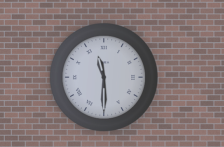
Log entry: 11:30
